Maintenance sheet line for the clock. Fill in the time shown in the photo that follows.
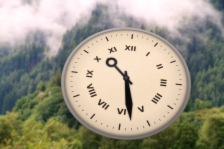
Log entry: 10:28
